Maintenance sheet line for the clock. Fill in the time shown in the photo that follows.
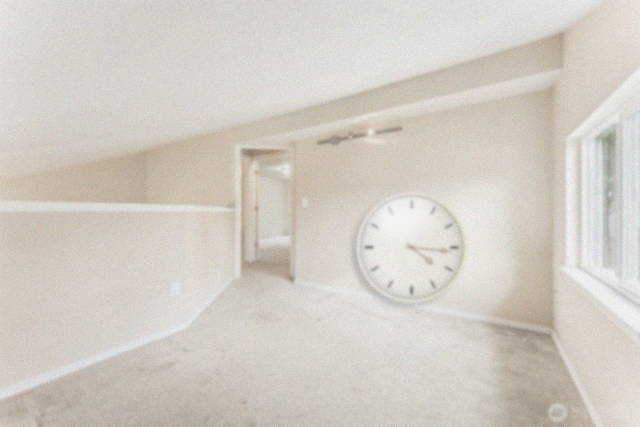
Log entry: 4:16
